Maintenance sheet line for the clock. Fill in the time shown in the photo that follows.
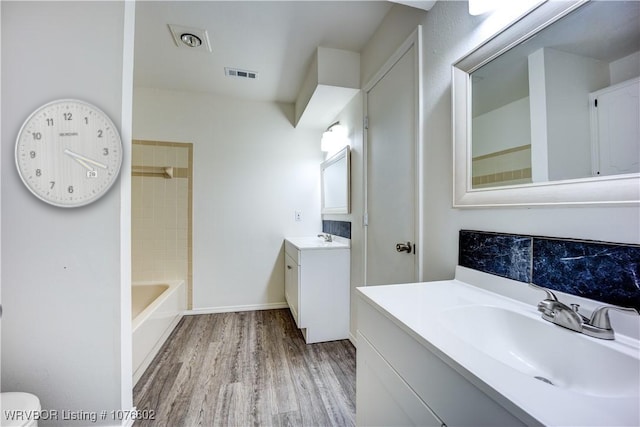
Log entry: 4:19
